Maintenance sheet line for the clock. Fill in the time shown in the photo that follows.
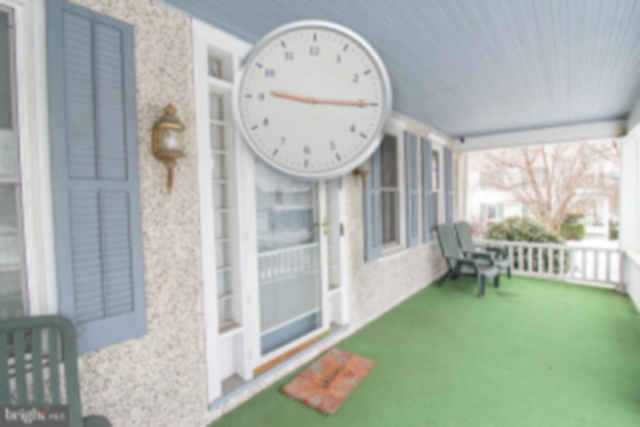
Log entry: 9:15
